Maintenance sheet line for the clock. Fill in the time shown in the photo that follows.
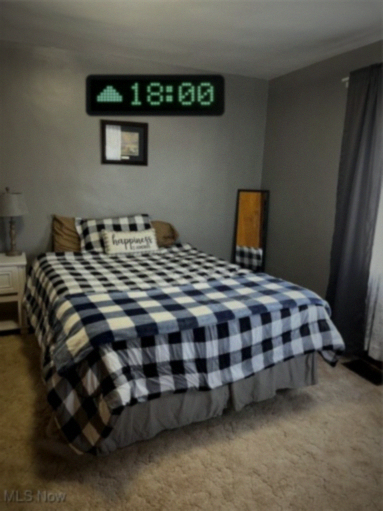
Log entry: 18:00
